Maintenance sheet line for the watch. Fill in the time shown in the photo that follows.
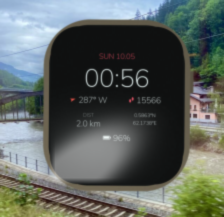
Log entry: 0:56
